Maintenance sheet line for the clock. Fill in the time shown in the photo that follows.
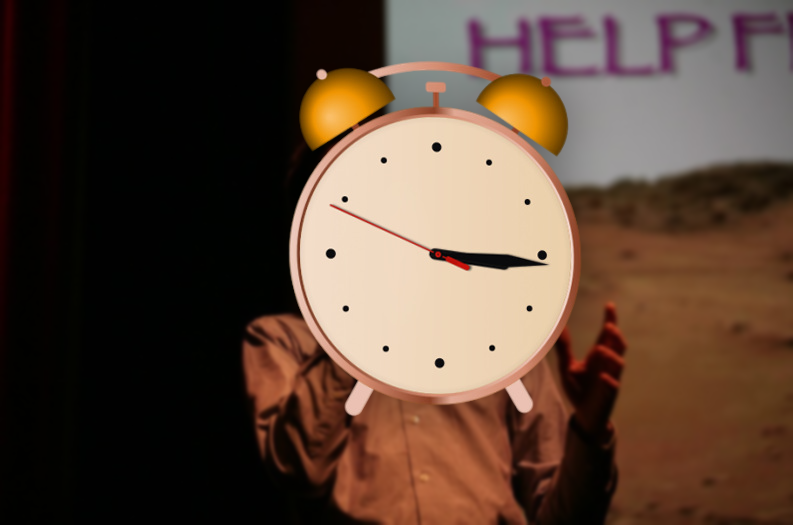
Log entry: 3:15:49
